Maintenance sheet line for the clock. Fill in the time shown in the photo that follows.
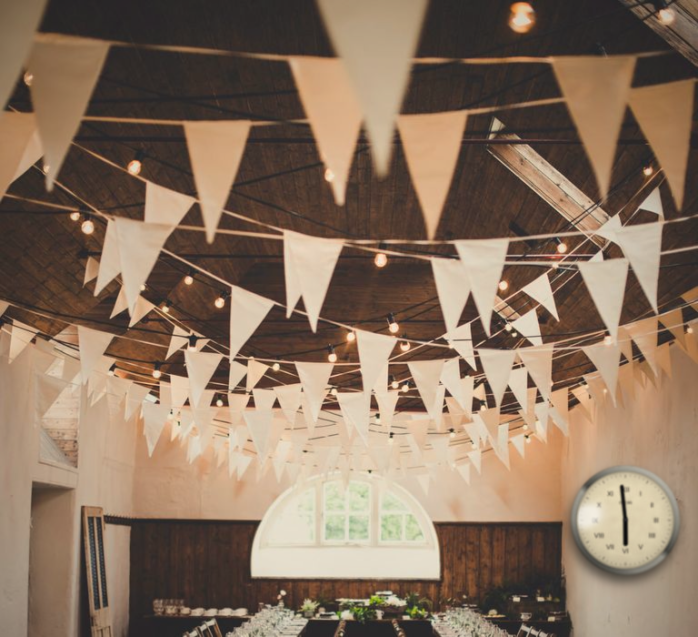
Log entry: 5:59
